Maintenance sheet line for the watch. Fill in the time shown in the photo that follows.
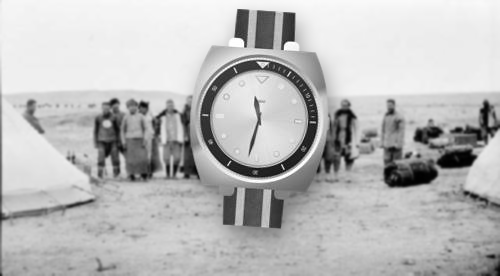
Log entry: 11:32
